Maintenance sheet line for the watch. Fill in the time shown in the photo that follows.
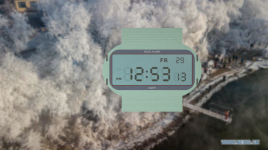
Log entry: 12:53:13
